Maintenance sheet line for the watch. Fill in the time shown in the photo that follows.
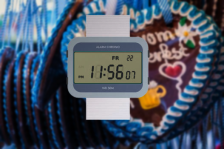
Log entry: 11:56:07
